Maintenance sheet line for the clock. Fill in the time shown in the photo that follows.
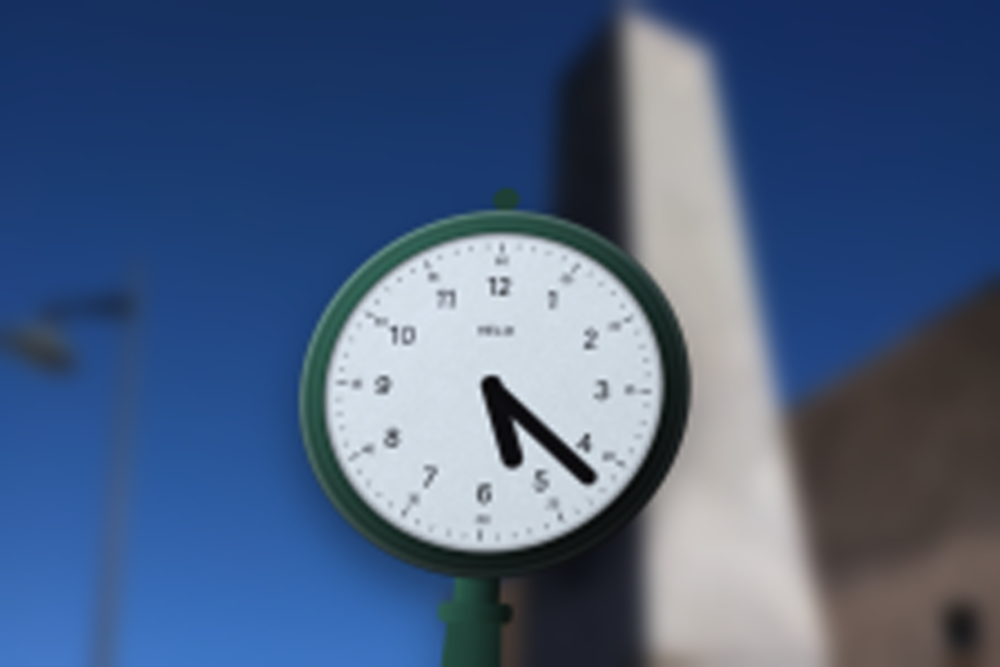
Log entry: 5:22
